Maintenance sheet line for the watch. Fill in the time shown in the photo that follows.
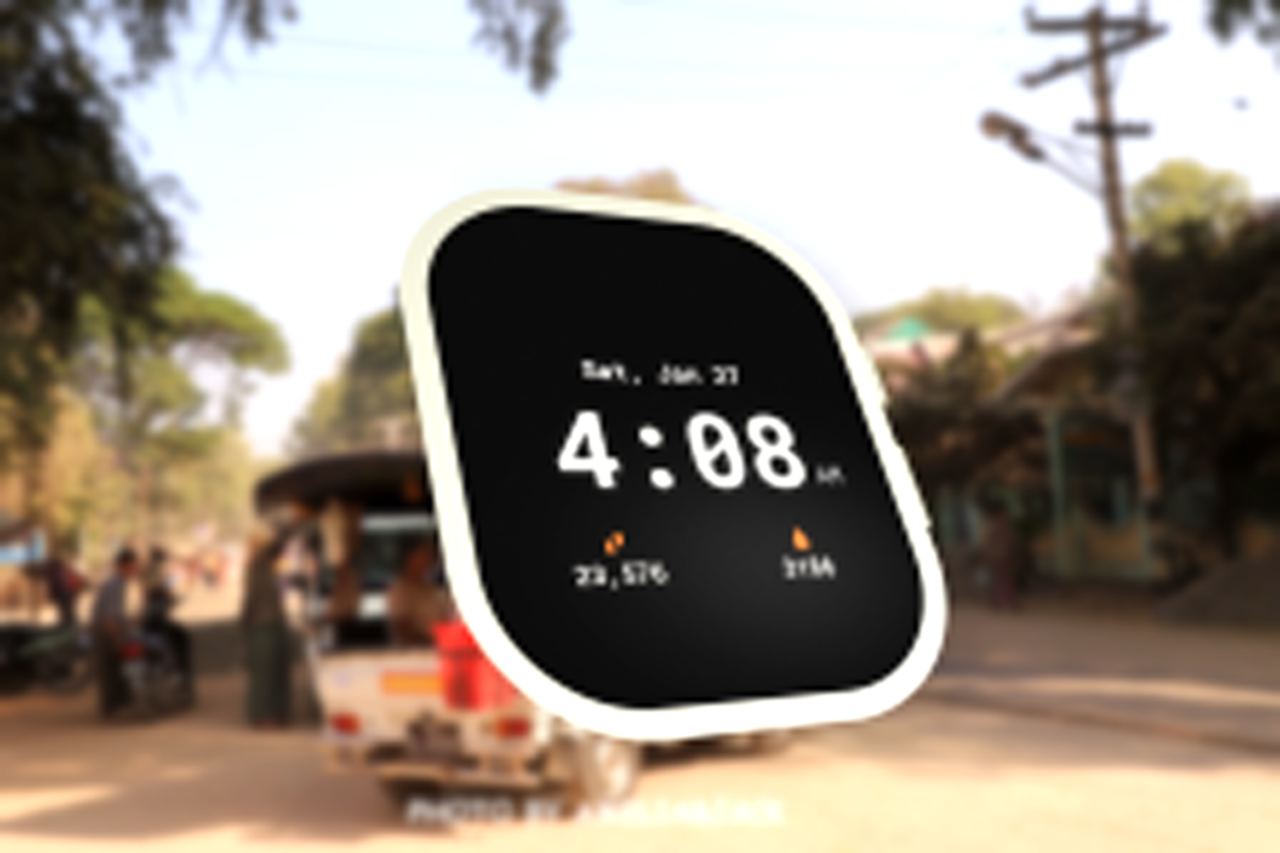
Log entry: 4:08
